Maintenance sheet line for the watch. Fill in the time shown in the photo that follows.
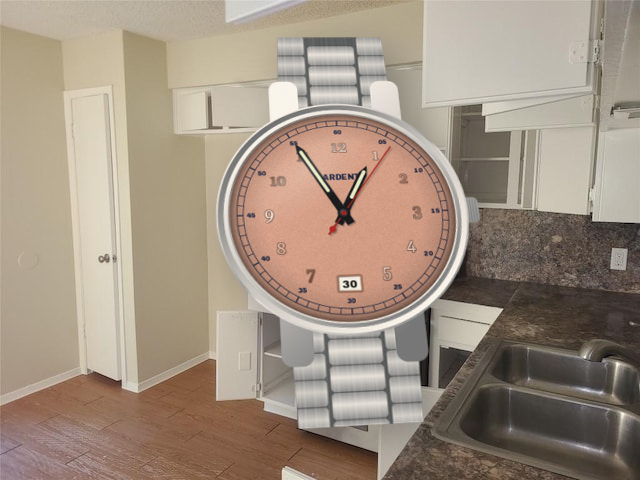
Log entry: 12:55:06
